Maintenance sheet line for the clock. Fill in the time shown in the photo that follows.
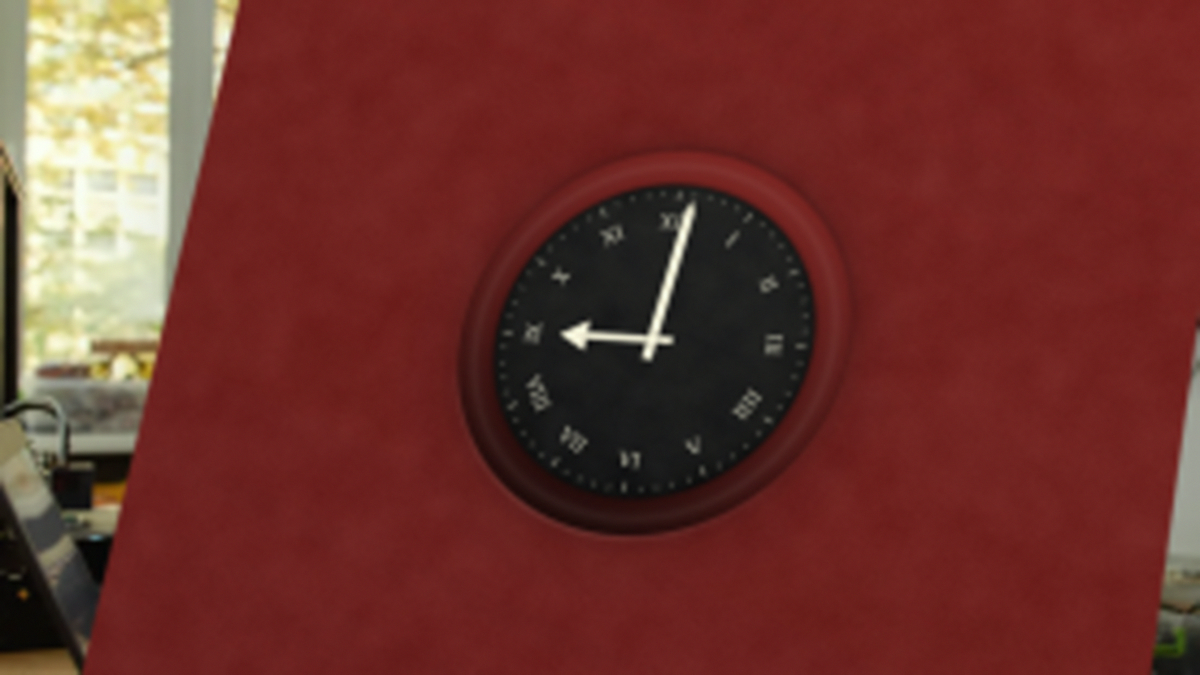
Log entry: 9:01
